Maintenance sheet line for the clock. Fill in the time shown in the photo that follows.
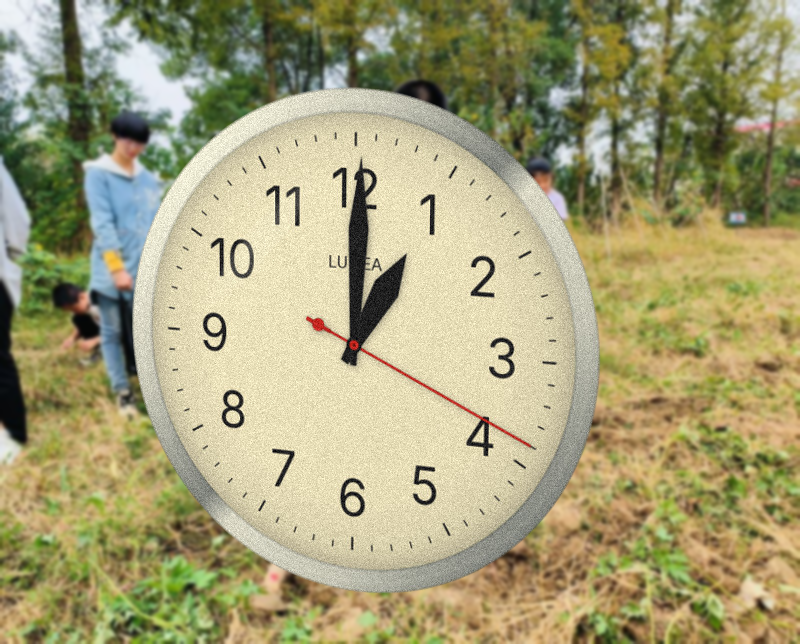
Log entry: 1:00:19
